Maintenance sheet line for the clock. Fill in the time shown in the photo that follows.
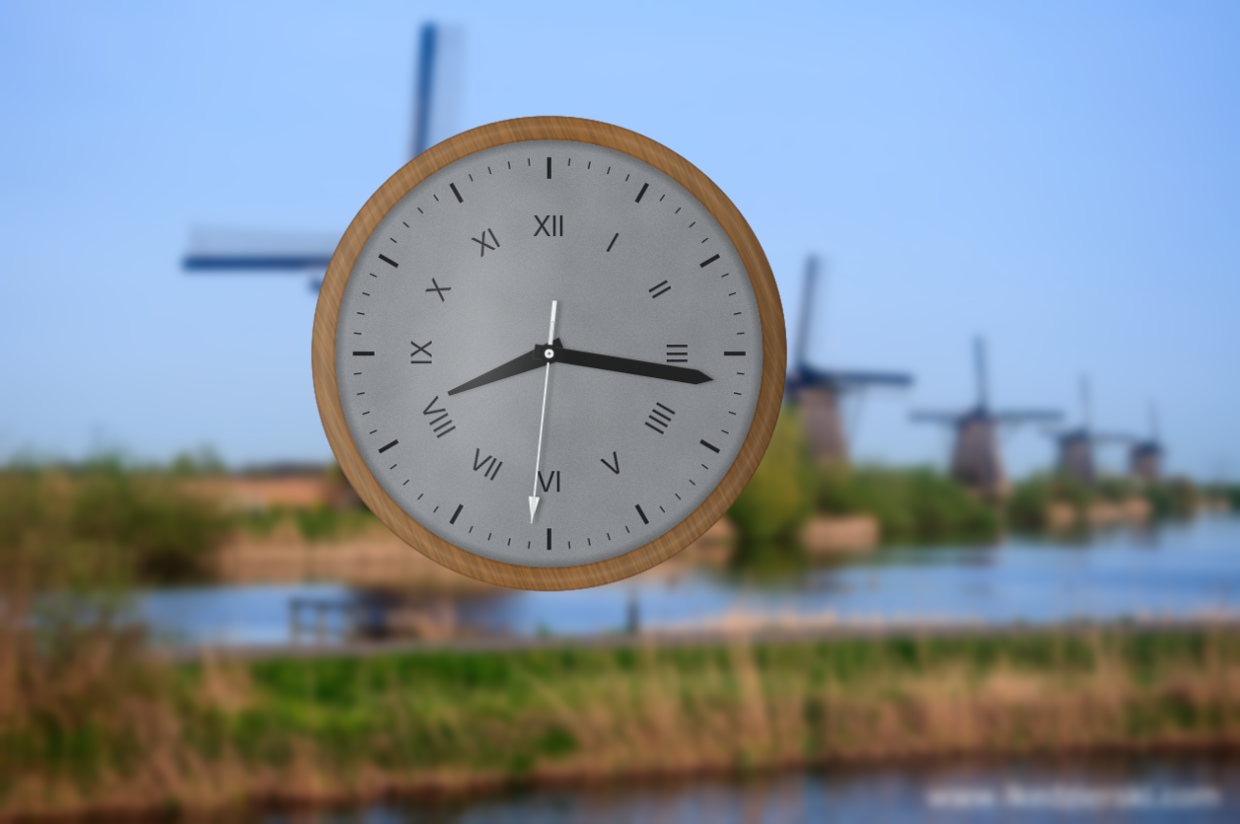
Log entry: 8:16:31
